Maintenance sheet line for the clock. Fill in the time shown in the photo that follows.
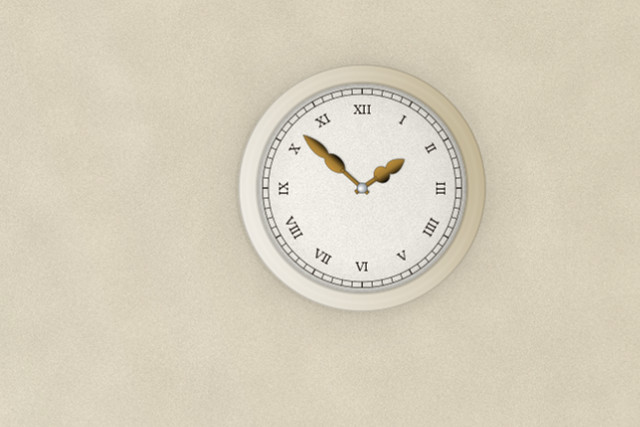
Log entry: 1:52
